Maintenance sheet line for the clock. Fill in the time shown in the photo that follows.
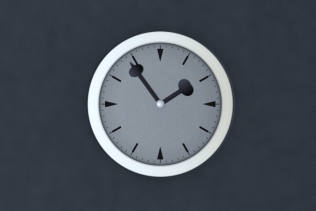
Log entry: 1:54
